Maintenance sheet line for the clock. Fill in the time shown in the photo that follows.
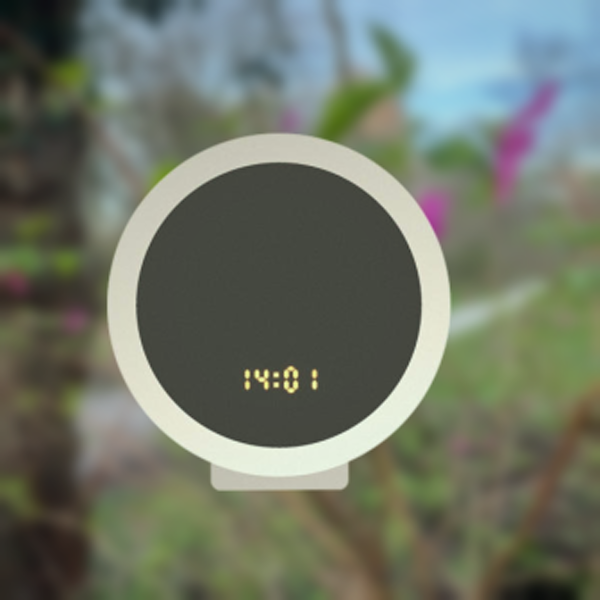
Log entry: 14:01
